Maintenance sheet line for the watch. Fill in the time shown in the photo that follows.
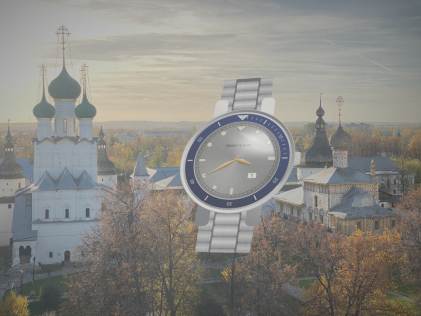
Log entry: 3:40
